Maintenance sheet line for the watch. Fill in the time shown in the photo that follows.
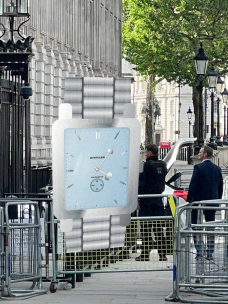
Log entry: 4:06
